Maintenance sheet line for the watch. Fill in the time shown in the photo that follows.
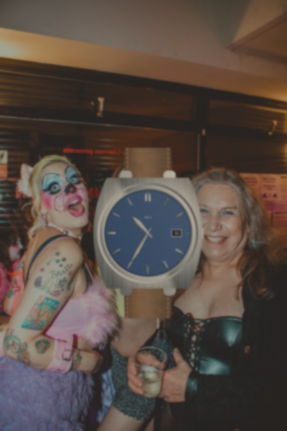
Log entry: 10:35
